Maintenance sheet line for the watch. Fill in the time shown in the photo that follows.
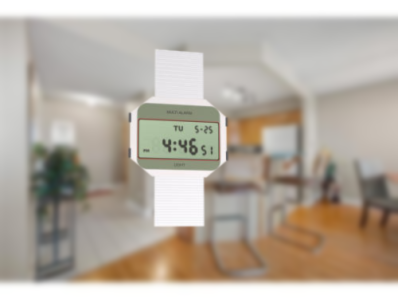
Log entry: 4:46:51
